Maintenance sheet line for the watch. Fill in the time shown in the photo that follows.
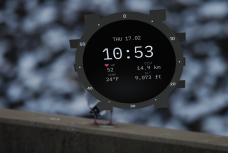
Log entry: 10:53
